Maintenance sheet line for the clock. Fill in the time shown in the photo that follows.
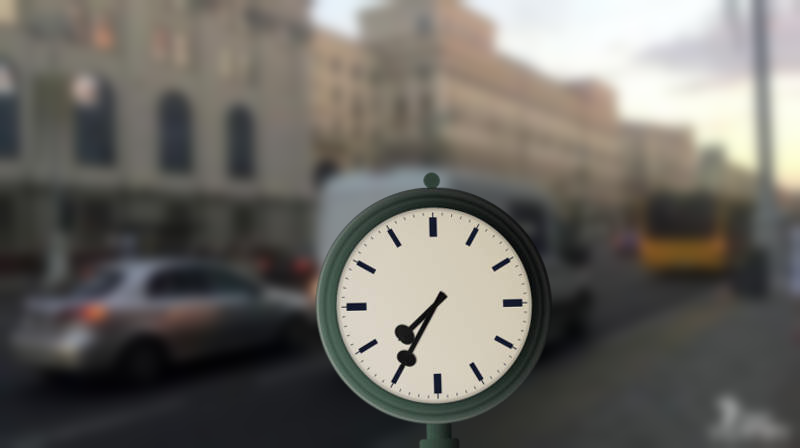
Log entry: 7:35
